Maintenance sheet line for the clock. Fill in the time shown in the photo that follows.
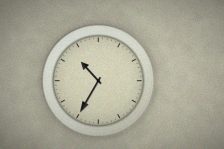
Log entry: 10:35
